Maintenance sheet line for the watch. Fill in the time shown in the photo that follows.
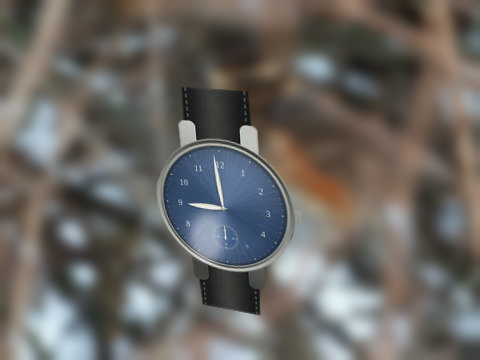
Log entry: 8:59
